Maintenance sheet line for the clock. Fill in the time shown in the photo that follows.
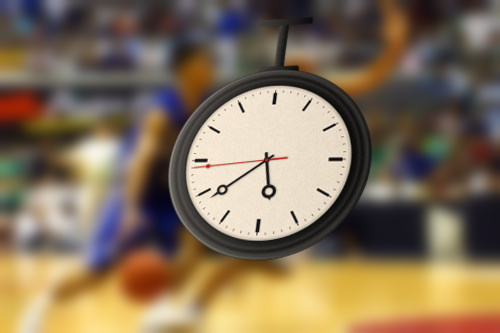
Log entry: 5:38:44
